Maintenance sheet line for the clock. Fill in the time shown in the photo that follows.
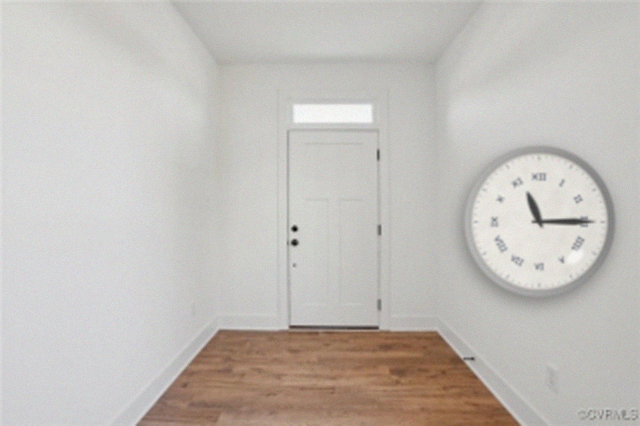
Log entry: 11:15
